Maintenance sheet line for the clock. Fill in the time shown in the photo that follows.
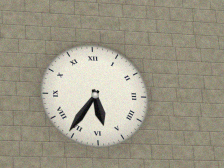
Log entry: 5:36
